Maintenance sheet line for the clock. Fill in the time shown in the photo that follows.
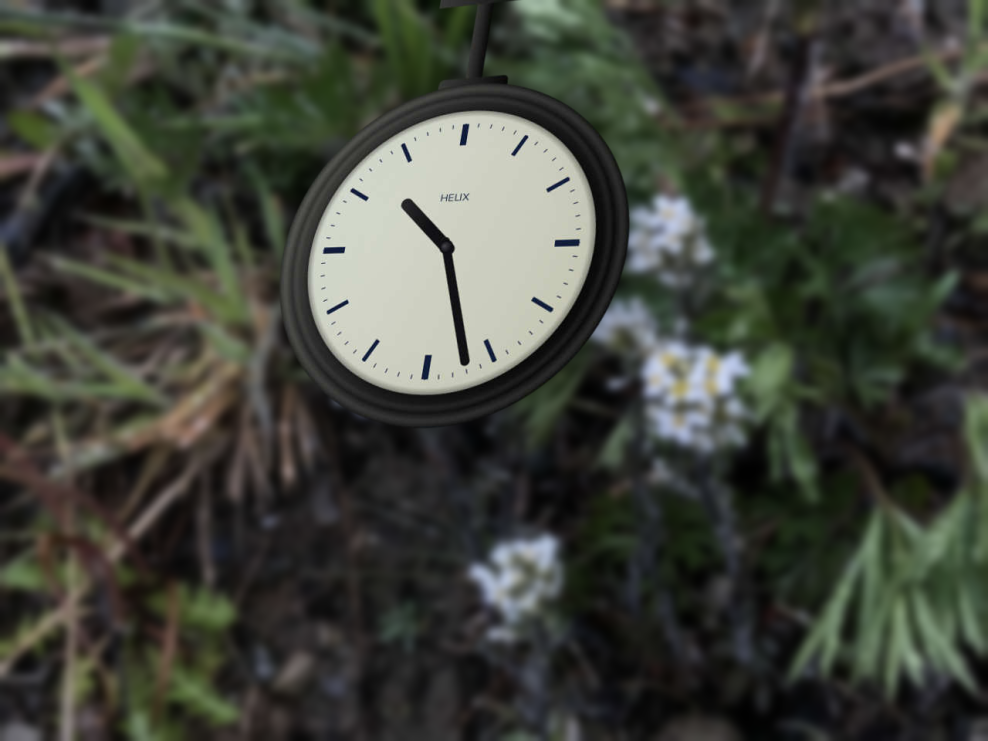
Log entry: 10:27
